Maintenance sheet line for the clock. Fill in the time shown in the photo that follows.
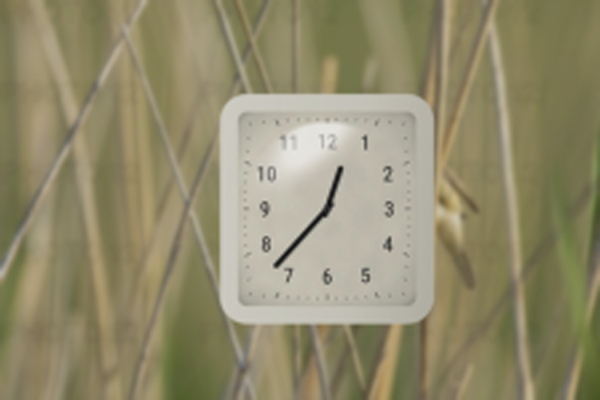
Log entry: 12:37
